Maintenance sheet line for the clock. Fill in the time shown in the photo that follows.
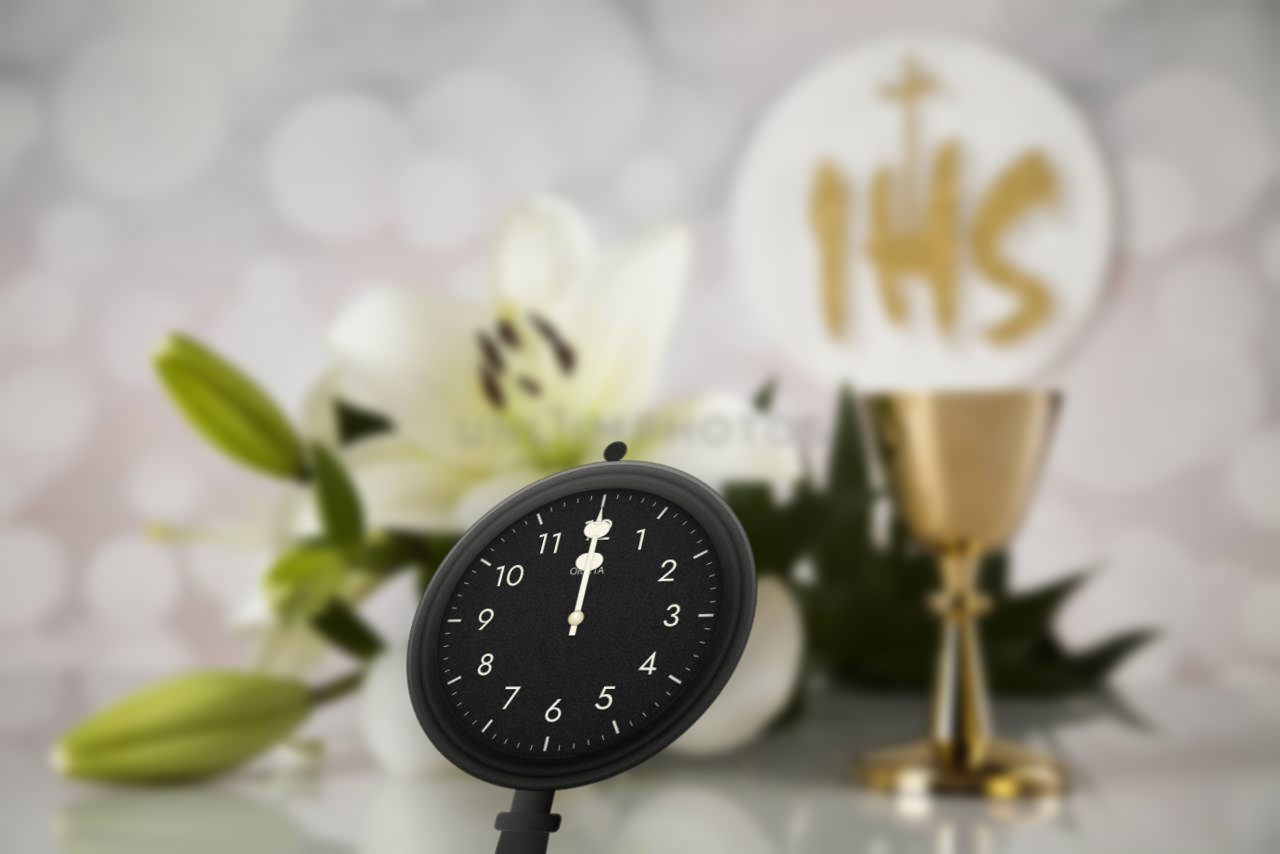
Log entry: 12:00
